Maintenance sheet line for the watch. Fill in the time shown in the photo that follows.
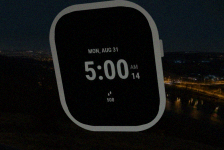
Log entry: 5:00:14
